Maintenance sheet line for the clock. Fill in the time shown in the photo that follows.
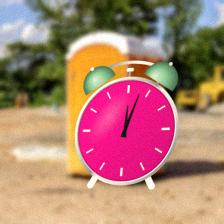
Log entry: 12:03
